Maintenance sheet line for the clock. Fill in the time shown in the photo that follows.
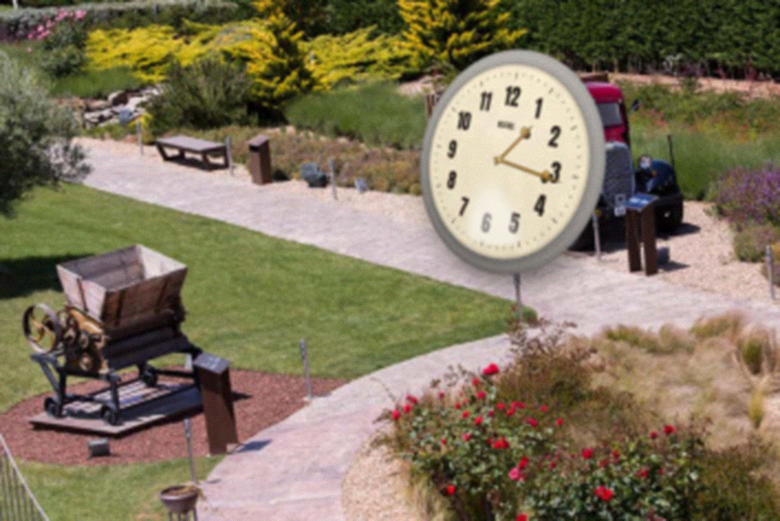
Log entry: 1:16
